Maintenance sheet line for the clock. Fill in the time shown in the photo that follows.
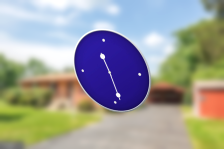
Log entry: 11:28
